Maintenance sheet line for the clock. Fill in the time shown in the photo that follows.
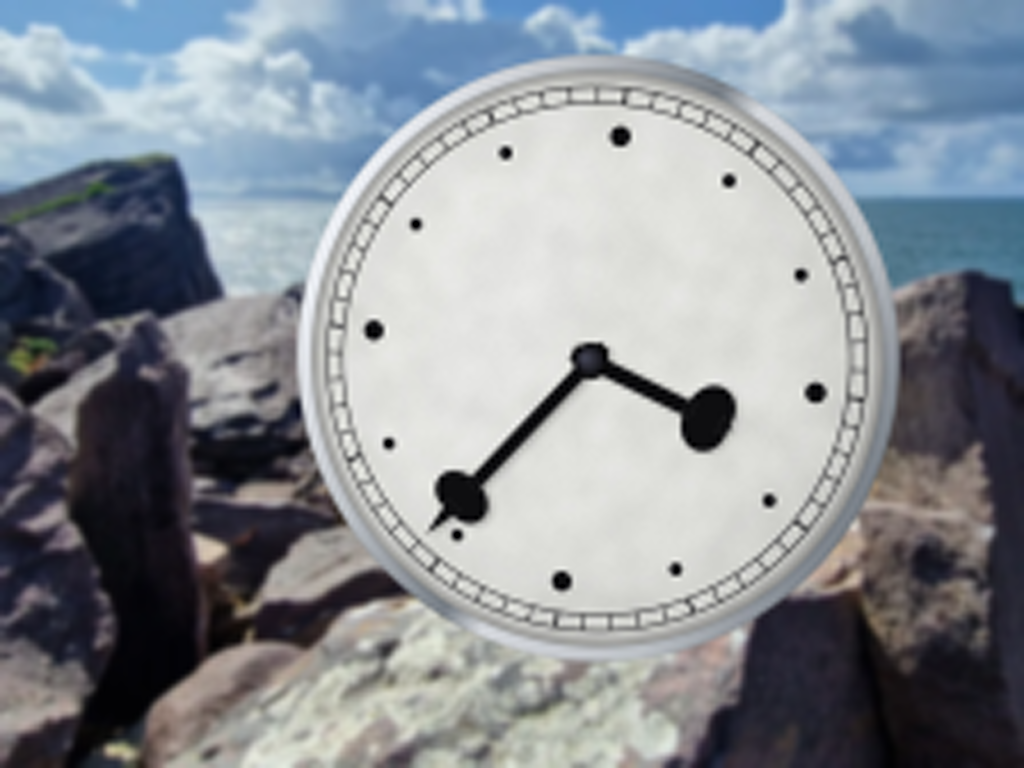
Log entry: 3:36
